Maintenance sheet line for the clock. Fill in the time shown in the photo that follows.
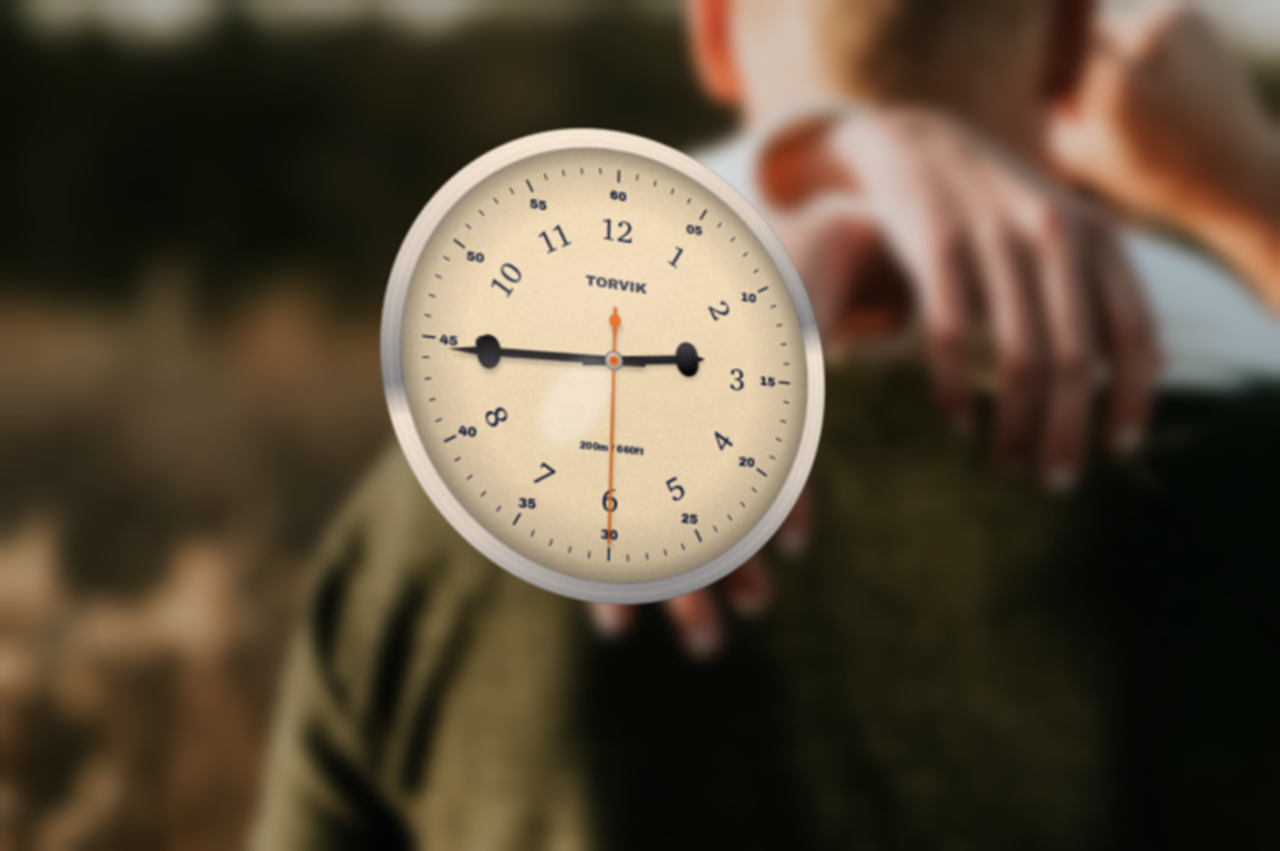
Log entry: 2:44:30
